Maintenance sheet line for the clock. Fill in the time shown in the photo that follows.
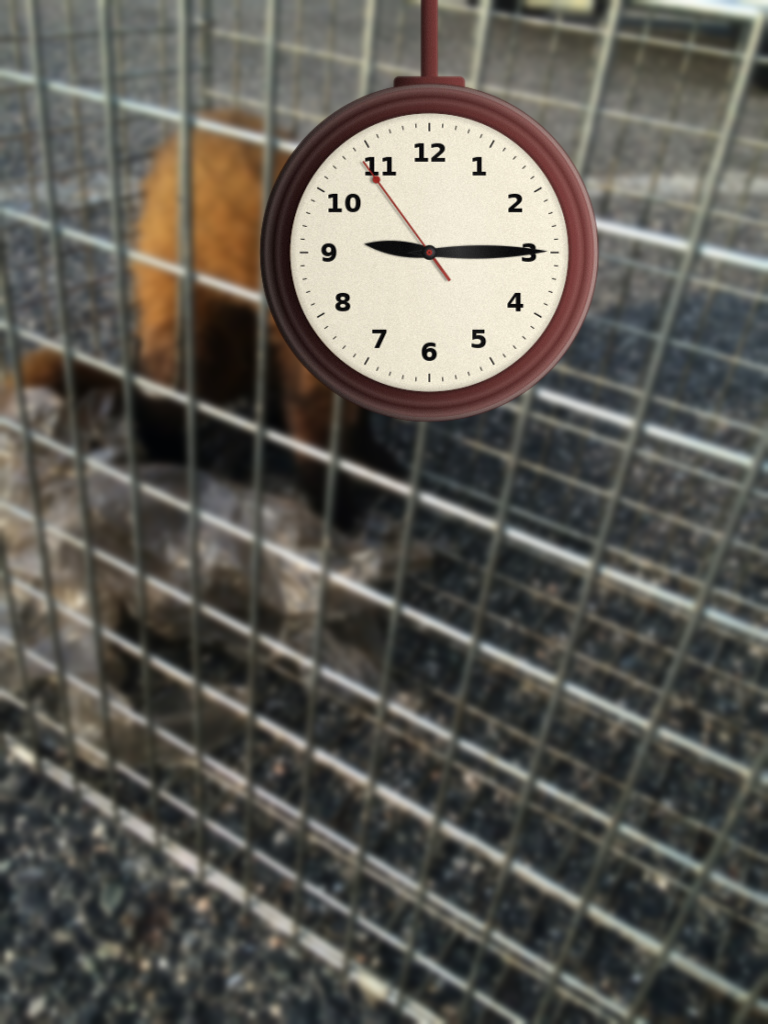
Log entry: 9:14:54
